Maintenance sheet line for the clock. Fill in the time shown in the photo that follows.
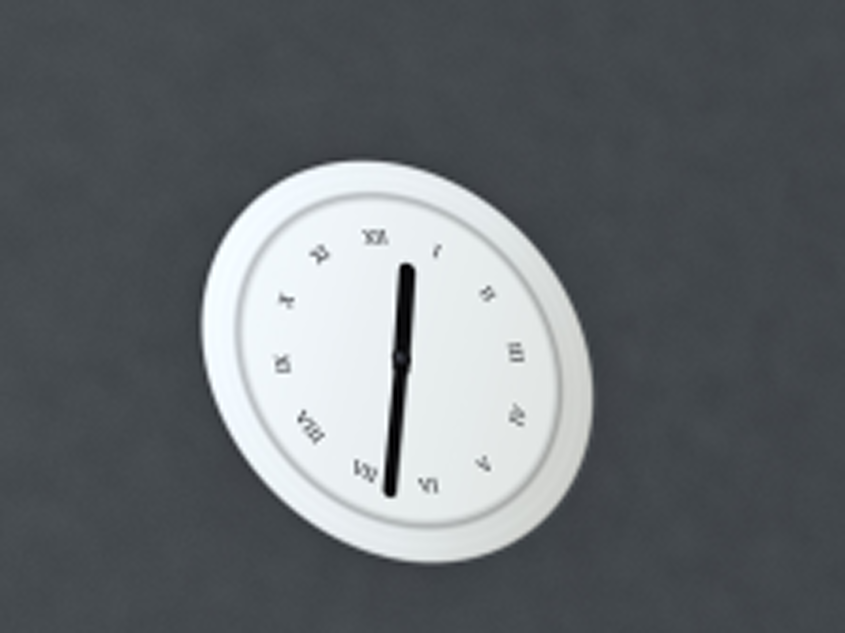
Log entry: 12:33
